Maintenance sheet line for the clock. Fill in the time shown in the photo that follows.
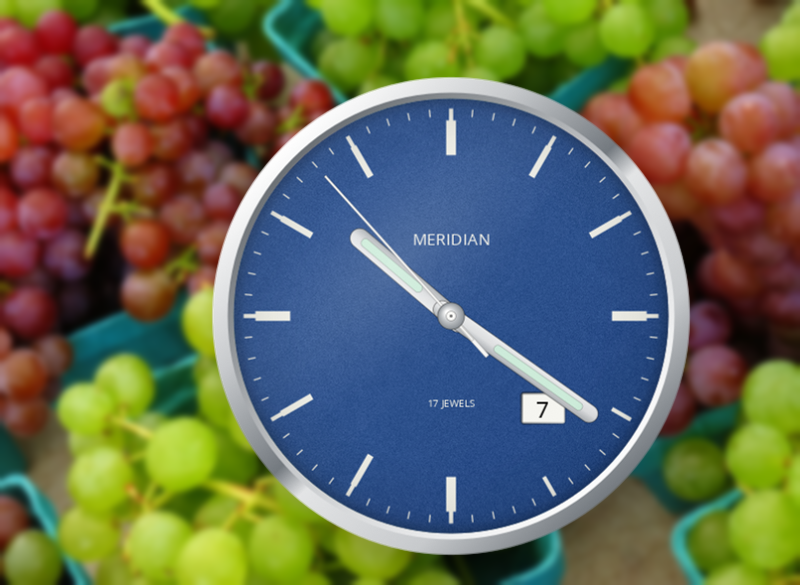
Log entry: 10:20:53
